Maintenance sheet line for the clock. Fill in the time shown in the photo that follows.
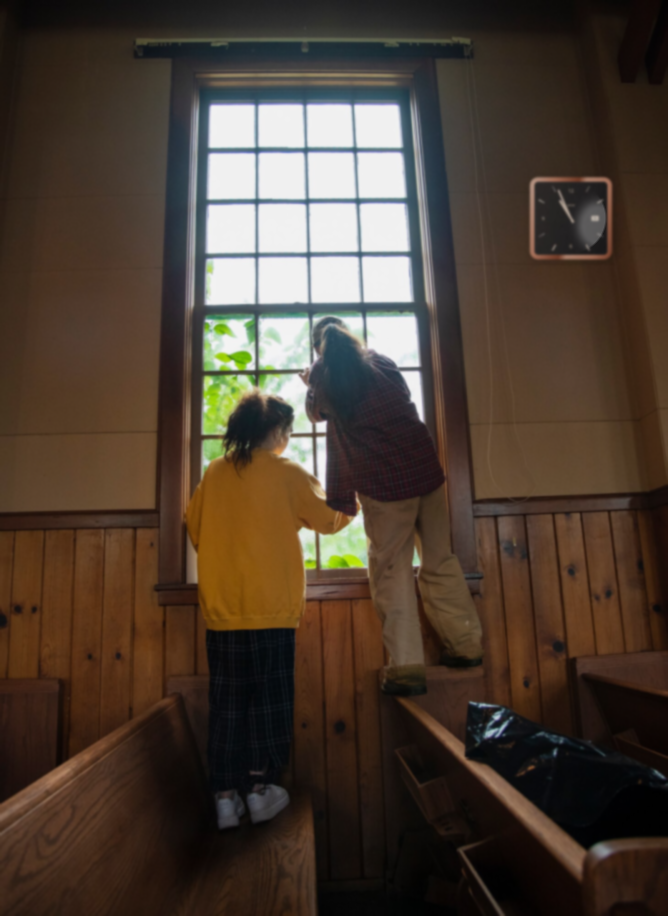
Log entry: 10:56
